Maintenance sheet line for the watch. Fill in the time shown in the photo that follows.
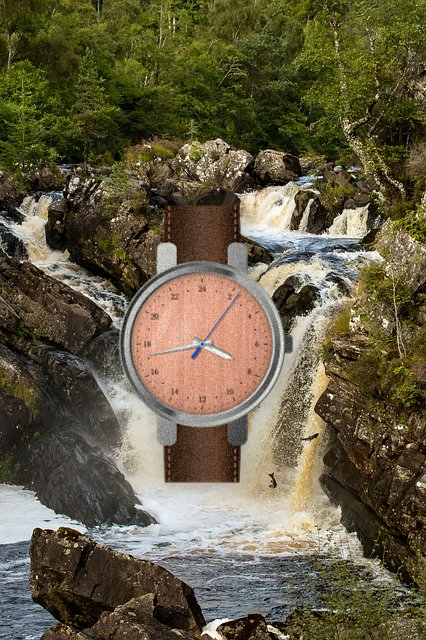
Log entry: 7:43:06
